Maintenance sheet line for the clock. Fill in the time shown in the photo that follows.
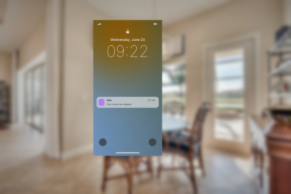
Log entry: 9:22
